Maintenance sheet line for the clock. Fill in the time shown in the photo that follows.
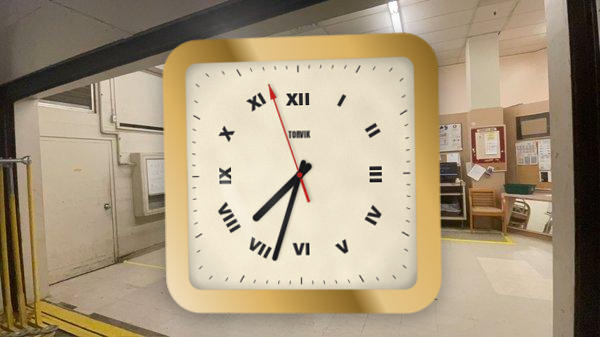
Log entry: 7:32:57
